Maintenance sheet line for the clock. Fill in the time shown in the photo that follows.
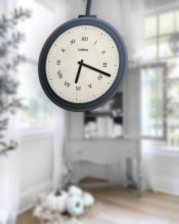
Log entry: 6:18
